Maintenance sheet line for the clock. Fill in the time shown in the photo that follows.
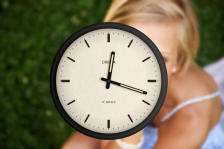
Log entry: 12:18
